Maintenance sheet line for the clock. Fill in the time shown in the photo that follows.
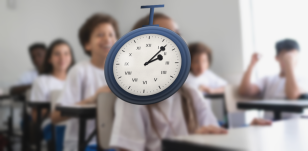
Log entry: 2:07
